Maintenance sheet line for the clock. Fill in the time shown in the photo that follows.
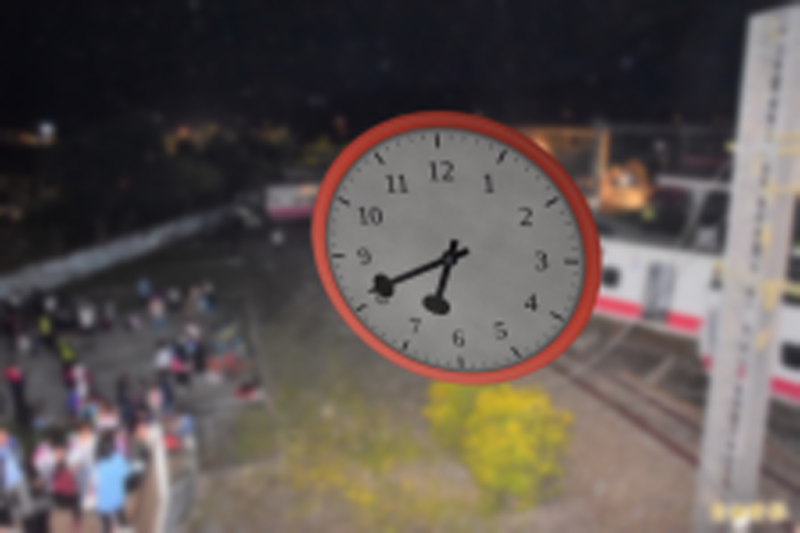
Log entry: 6:41
